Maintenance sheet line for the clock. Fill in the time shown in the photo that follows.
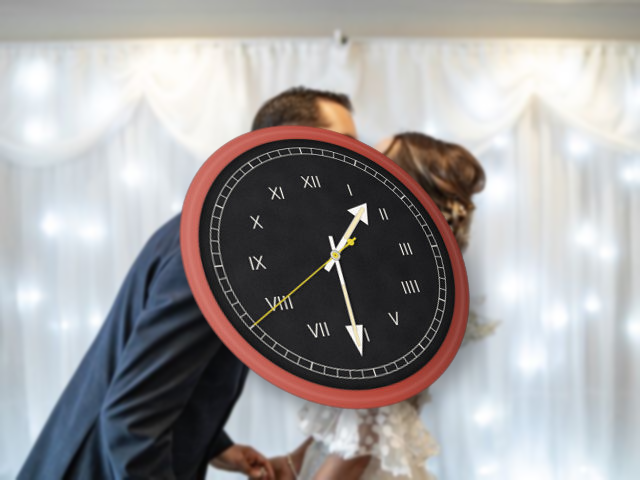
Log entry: 1:30:40
